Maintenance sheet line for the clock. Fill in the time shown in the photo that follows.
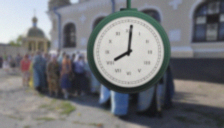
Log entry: 8:01
